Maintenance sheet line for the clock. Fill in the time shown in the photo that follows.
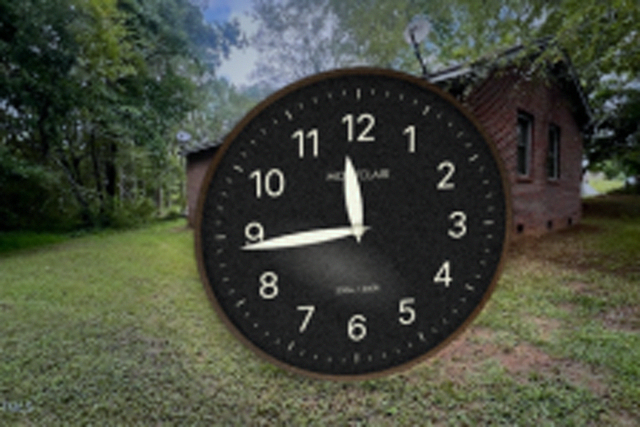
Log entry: 11:44
